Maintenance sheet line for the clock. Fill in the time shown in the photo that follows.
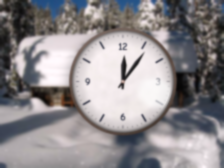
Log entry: 12:06
